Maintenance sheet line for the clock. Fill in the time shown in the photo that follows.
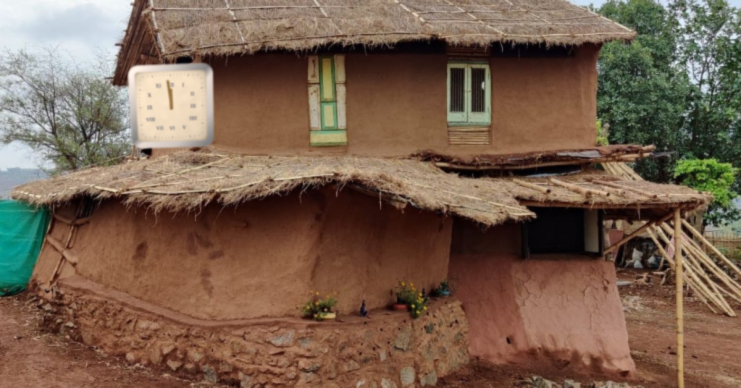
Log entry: 11:59
